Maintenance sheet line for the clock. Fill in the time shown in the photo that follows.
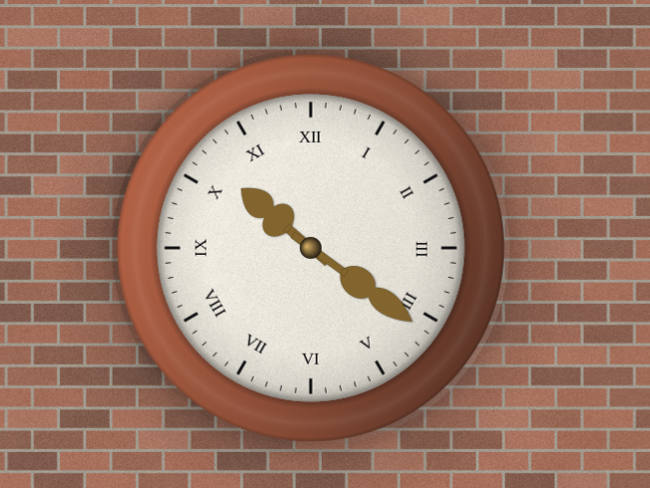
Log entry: 10:21
